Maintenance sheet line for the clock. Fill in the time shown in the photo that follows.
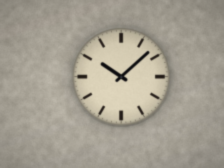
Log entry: 10:08
